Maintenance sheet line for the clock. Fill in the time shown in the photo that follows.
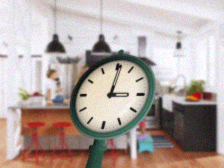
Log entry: 3:01
